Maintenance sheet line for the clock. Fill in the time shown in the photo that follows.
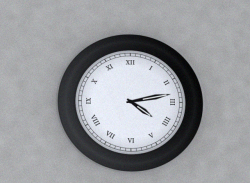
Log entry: 4:13
